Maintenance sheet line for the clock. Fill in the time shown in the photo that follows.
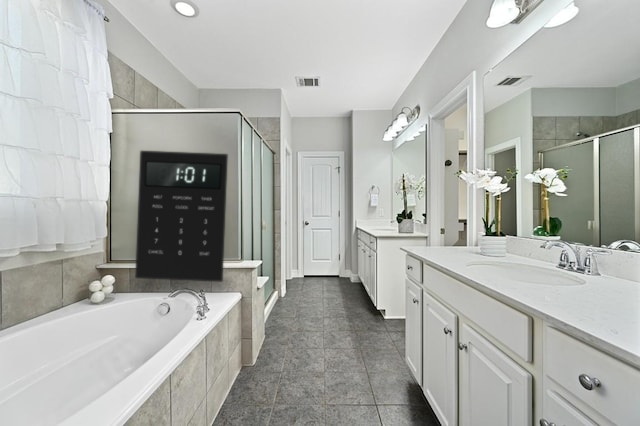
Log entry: 1:01
